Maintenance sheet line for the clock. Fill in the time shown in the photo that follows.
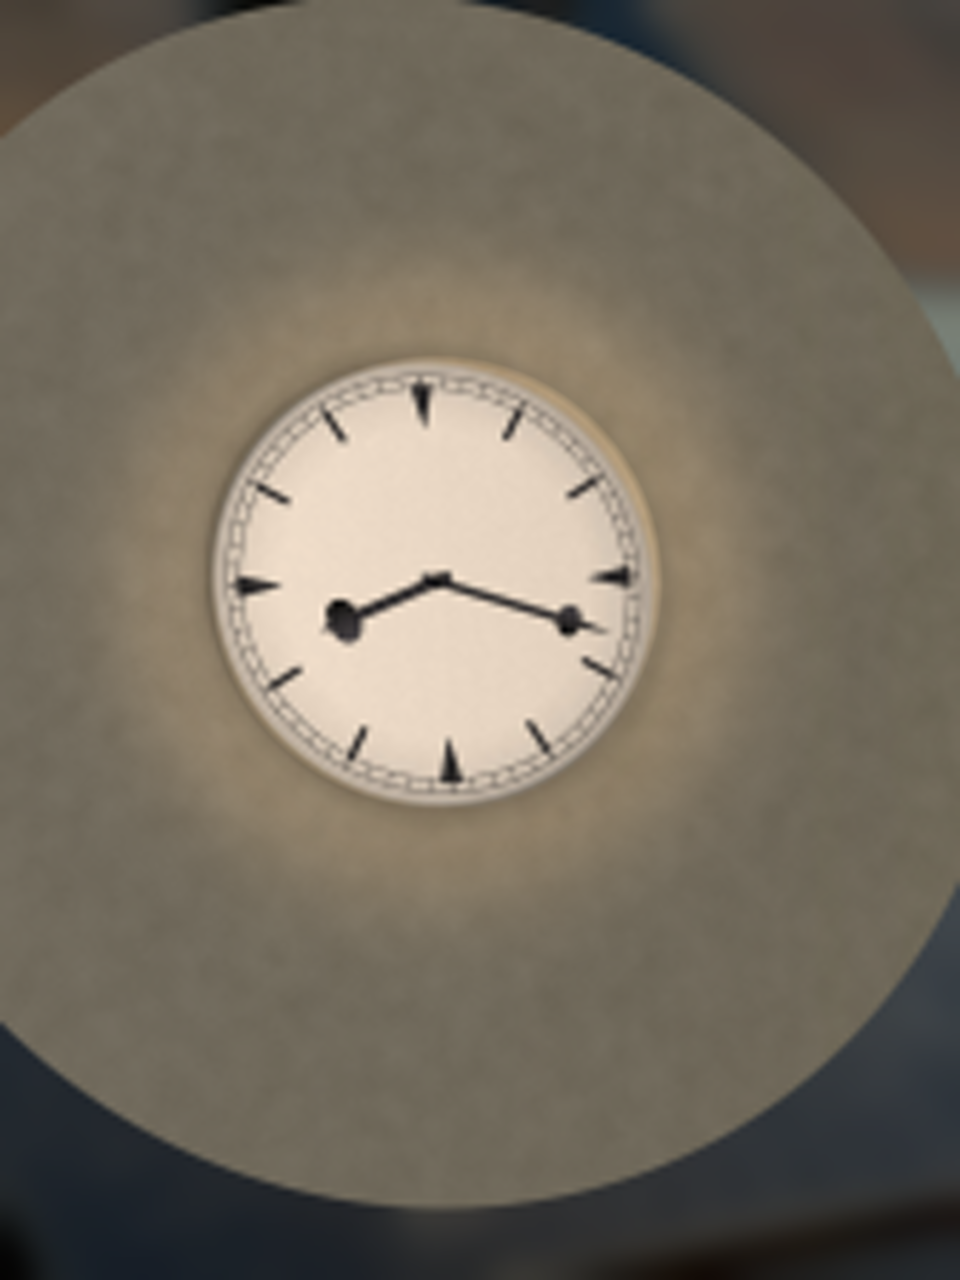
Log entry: 8:18
